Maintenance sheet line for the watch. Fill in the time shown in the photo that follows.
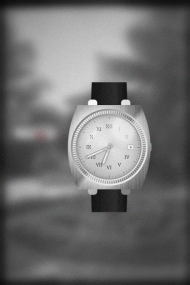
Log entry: 6:41
